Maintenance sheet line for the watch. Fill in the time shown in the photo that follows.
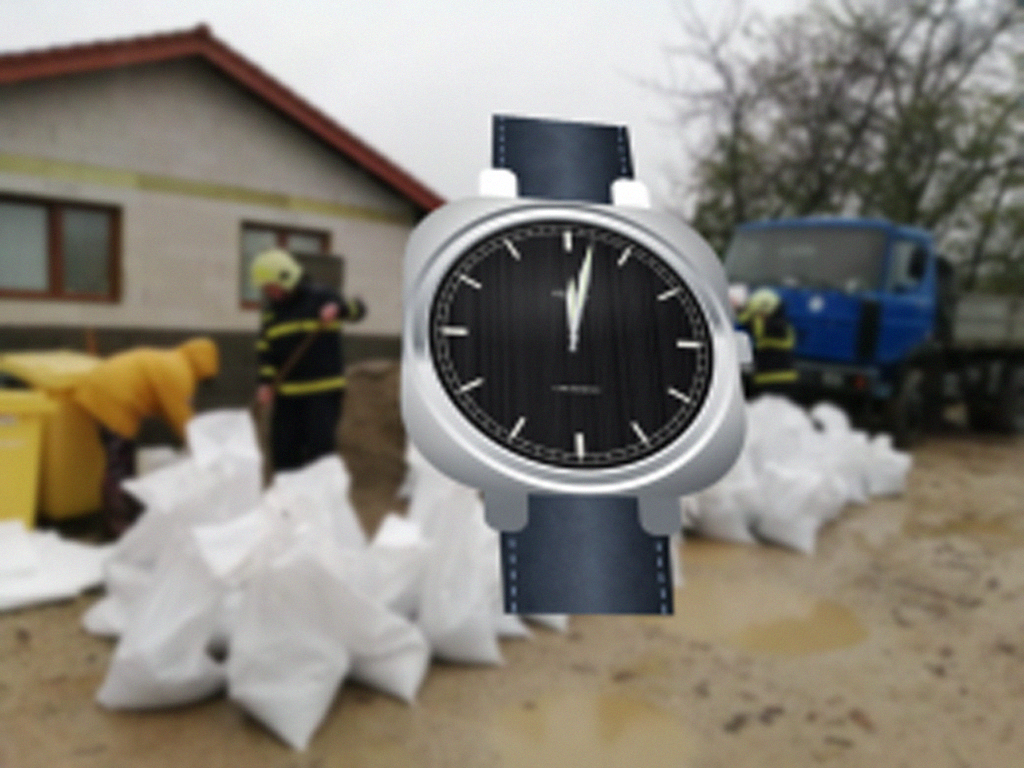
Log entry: 12:02
